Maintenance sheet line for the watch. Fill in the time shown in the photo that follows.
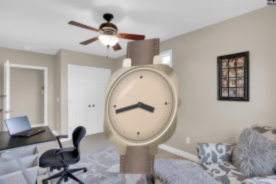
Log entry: 3:43
